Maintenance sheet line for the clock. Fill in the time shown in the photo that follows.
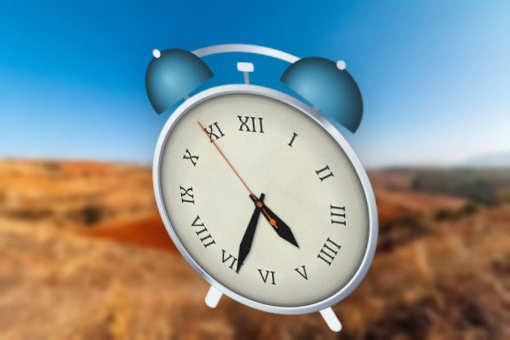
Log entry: 4:33:54
